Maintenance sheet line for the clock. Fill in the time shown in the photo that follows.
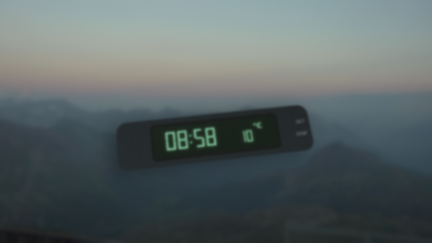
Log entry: 8:58
